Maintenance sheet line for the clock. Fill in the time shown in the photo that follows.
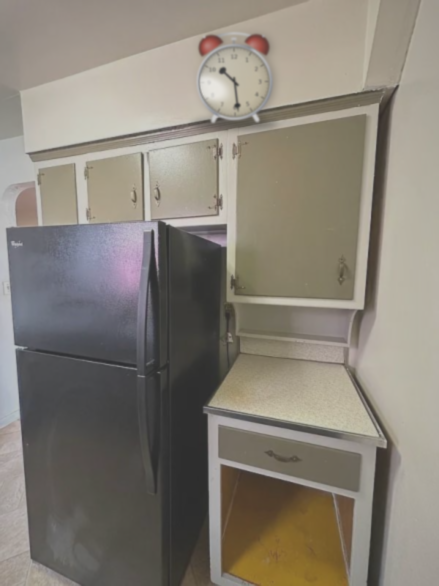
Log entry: 10:29
